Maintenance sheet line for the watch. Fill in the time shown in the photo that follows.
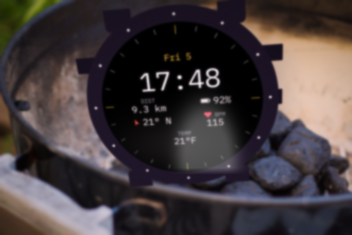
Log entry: 17:48
